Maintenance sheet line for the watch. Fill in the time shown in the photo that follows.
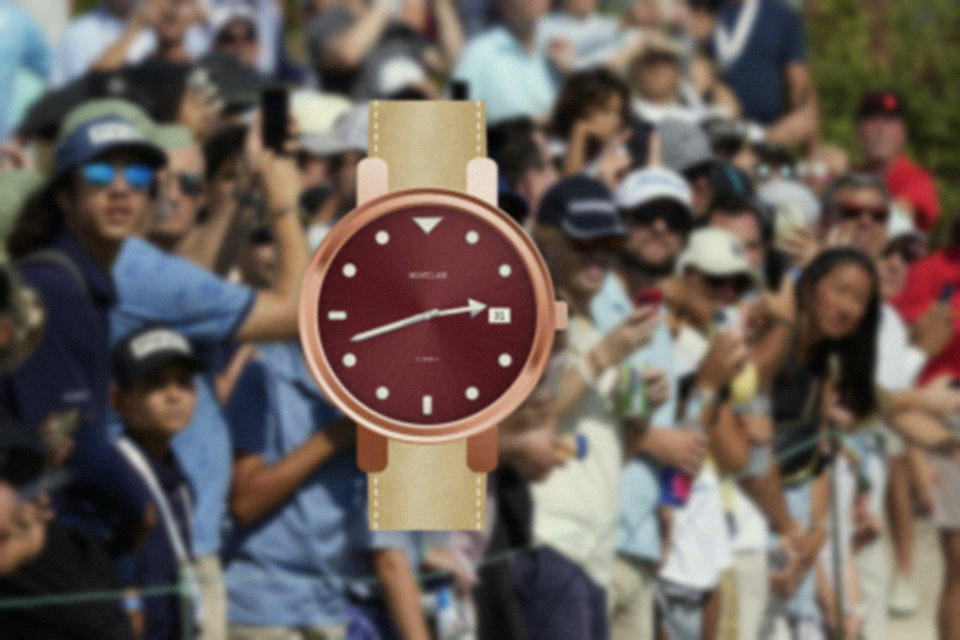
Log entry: 2:42
